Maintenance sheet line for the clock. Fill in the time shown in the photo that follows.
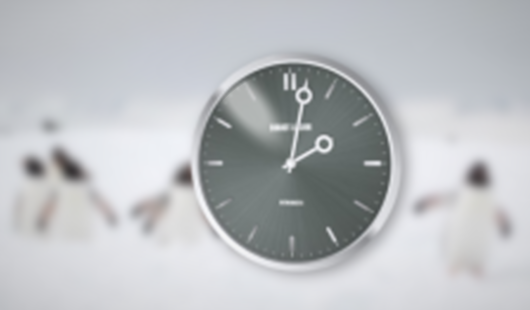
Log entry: 2:02
